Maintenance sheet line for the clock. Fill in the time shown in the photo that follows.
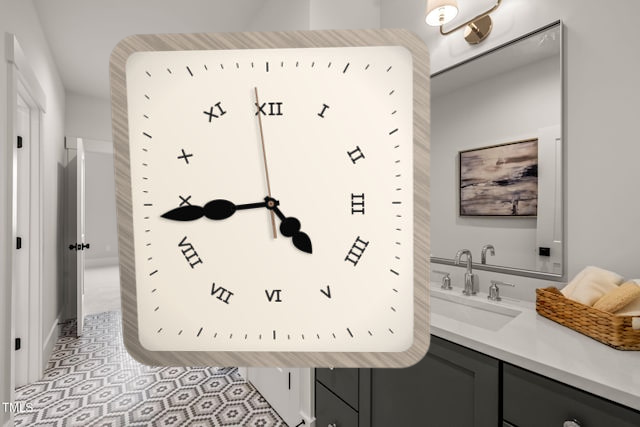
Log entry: 4:43:59
